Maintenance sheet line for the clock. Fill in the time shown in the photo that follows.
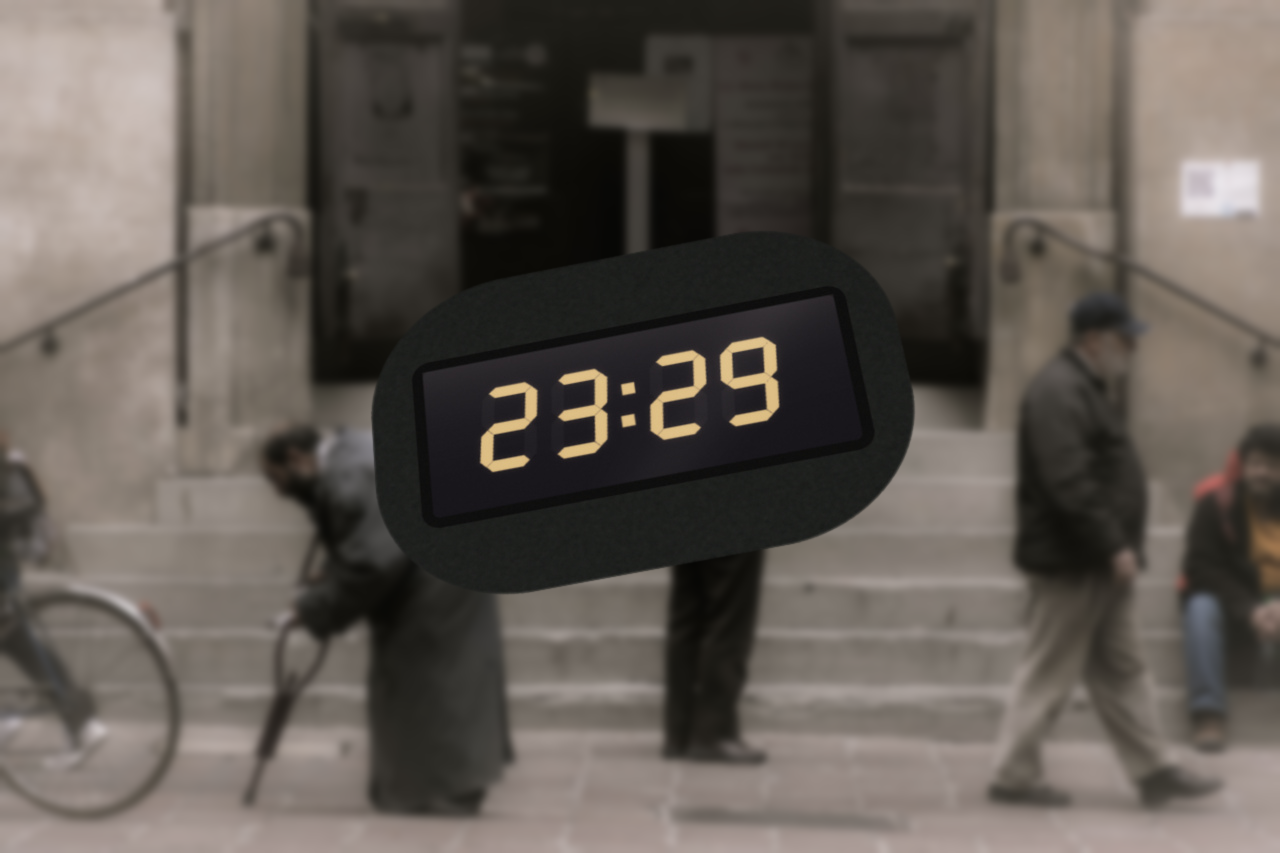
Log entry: 23:29
